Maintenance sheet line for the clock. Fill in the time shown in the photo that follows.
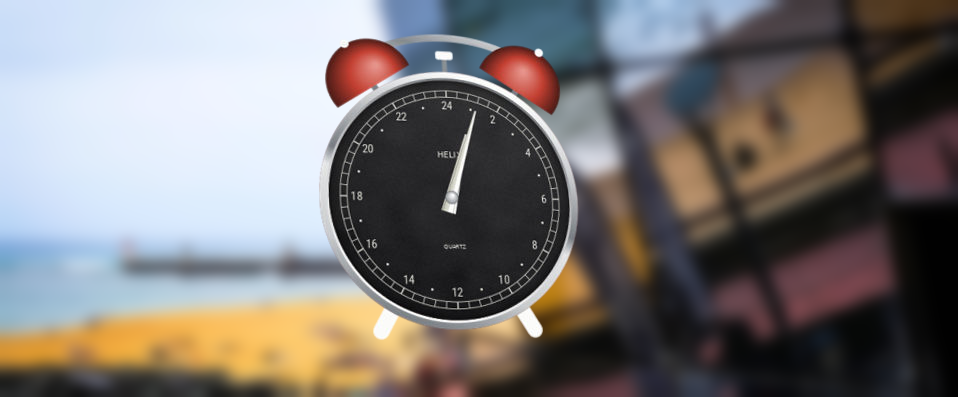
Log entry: 1:03
